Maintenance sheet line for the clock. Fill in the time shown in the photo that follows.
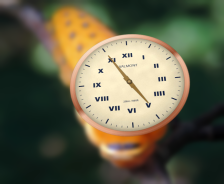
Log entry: 4:55
